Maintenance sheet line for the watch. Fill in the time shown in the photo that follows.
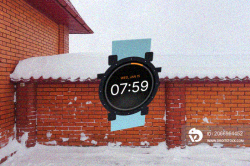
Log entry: 7:59
